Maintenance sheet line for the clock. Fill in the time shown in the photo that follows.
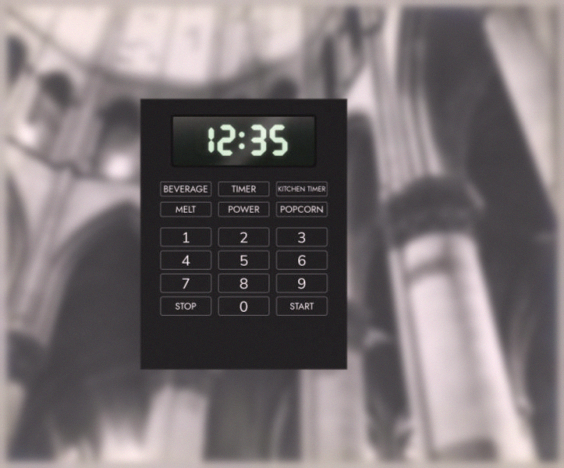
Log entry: 12:35
